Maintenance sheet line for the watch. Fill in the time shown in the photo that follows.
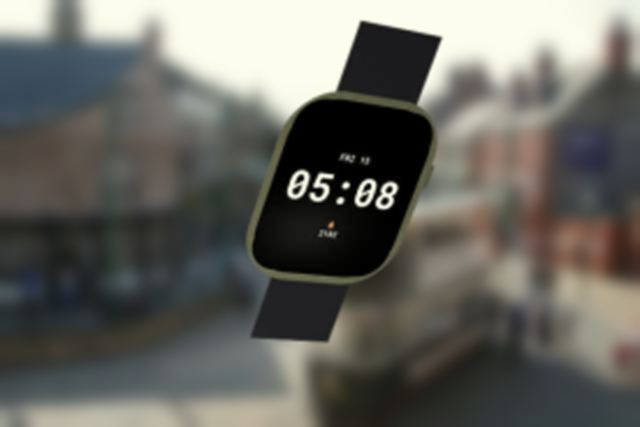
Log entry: 5:08
